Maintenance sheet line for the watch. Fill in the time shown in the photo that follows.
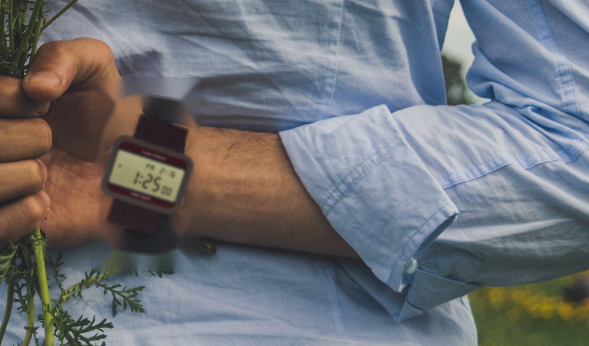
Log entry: 1:25
